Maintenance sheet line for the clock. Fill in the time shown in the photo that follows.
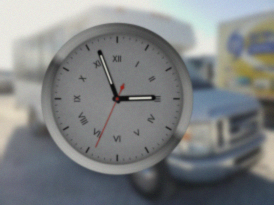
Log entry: 2:56:34
